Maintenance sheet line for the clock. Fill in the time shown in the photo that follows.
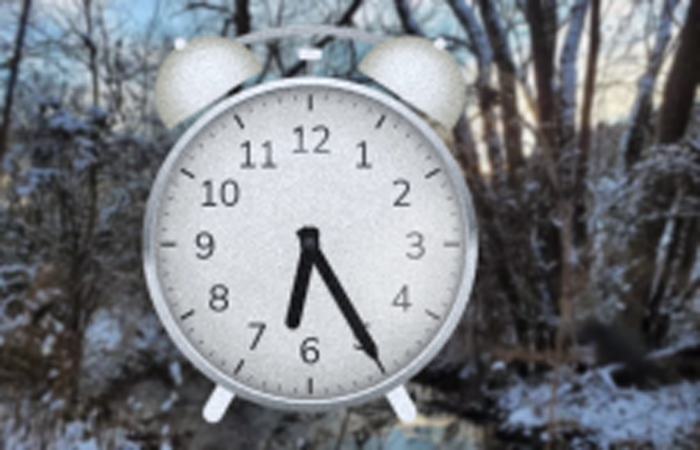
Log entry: 6:25
